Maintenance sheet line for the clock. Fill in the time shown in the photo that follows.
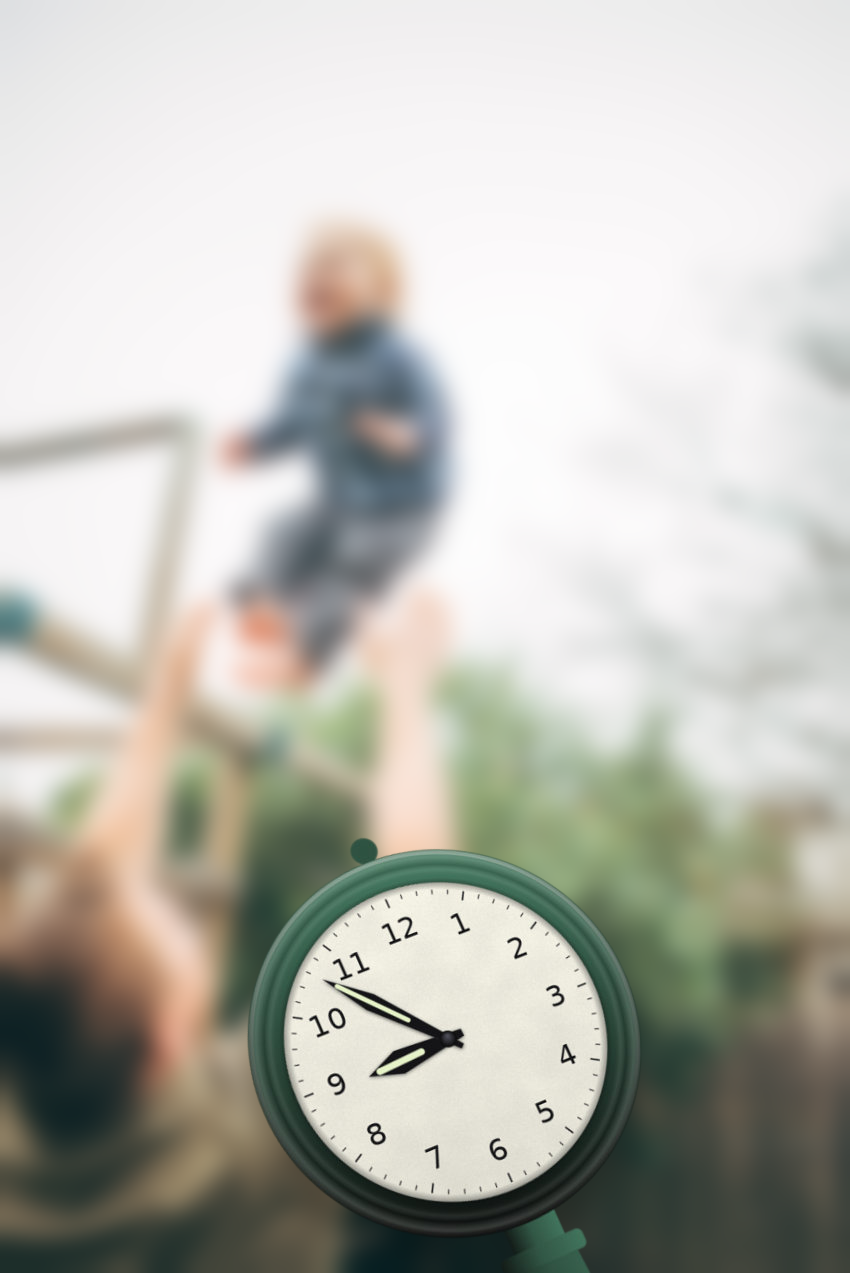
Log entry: 8:53
